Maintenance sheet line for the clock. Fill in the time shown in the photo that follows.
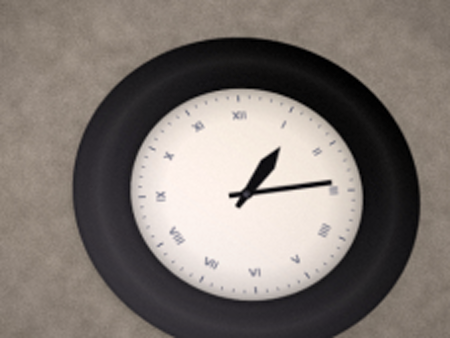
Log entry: 1:14
